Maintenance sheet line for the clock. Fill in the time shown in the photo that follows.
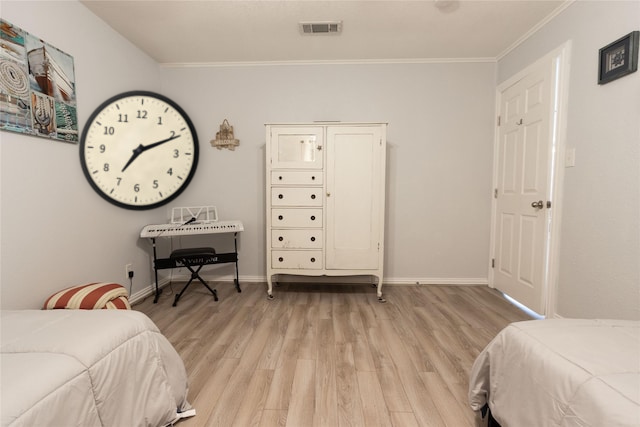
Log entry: 7:11
